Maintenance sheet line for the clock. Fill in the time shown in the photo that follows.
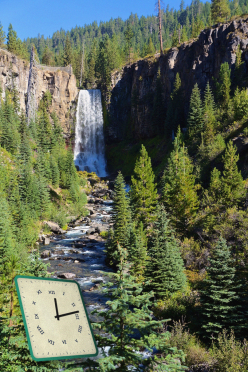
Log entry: 12:13
